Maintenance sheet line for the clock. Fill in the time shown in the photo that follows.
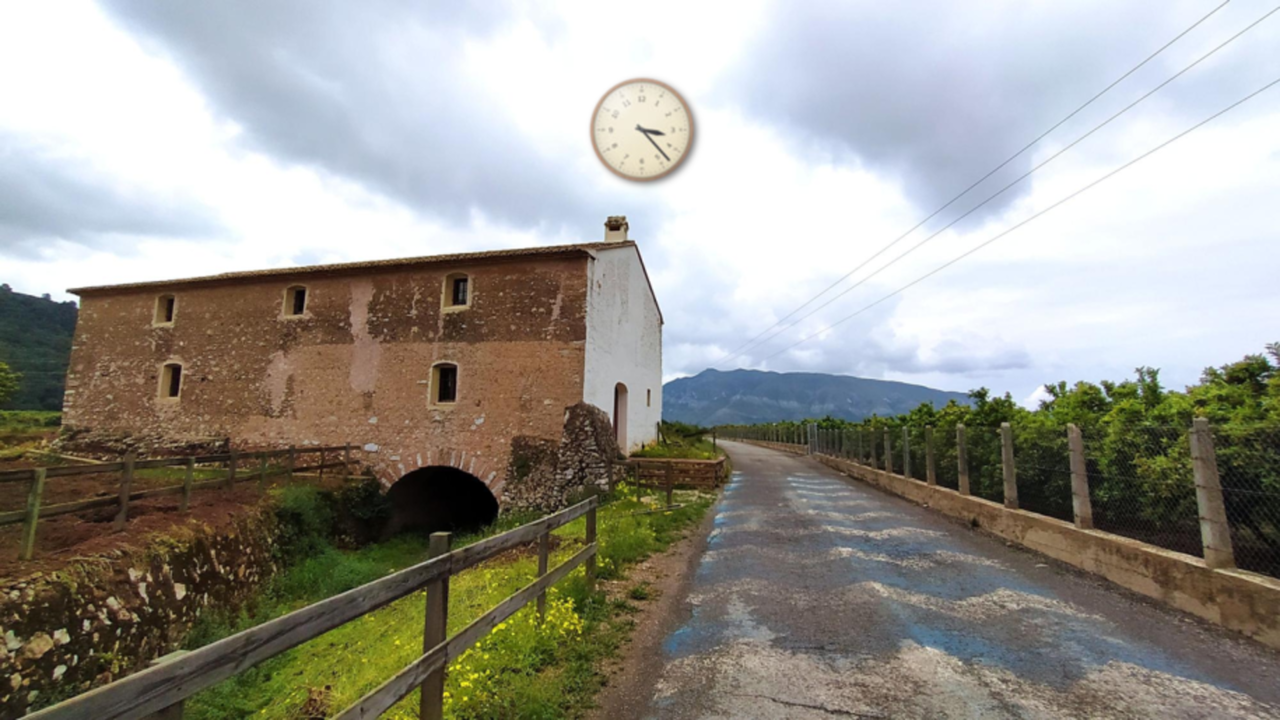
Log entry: 3:23
